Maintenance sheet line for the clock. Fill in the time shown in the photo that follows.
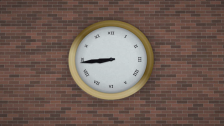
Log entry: 8:44
